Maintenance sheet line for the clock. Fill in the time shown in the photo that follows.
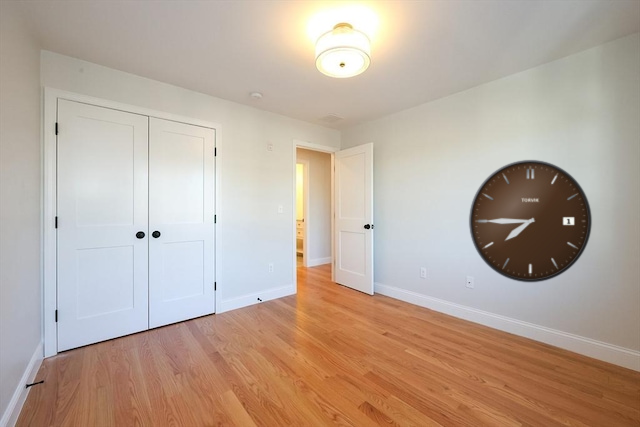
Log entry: 7:45
